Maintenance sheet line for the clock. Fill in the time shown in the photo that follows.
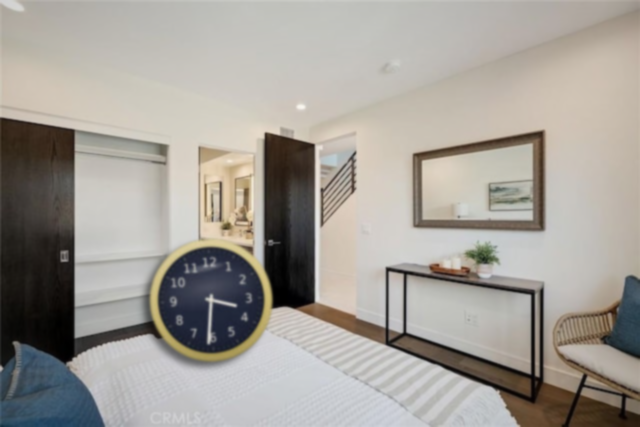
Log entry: 3:31
